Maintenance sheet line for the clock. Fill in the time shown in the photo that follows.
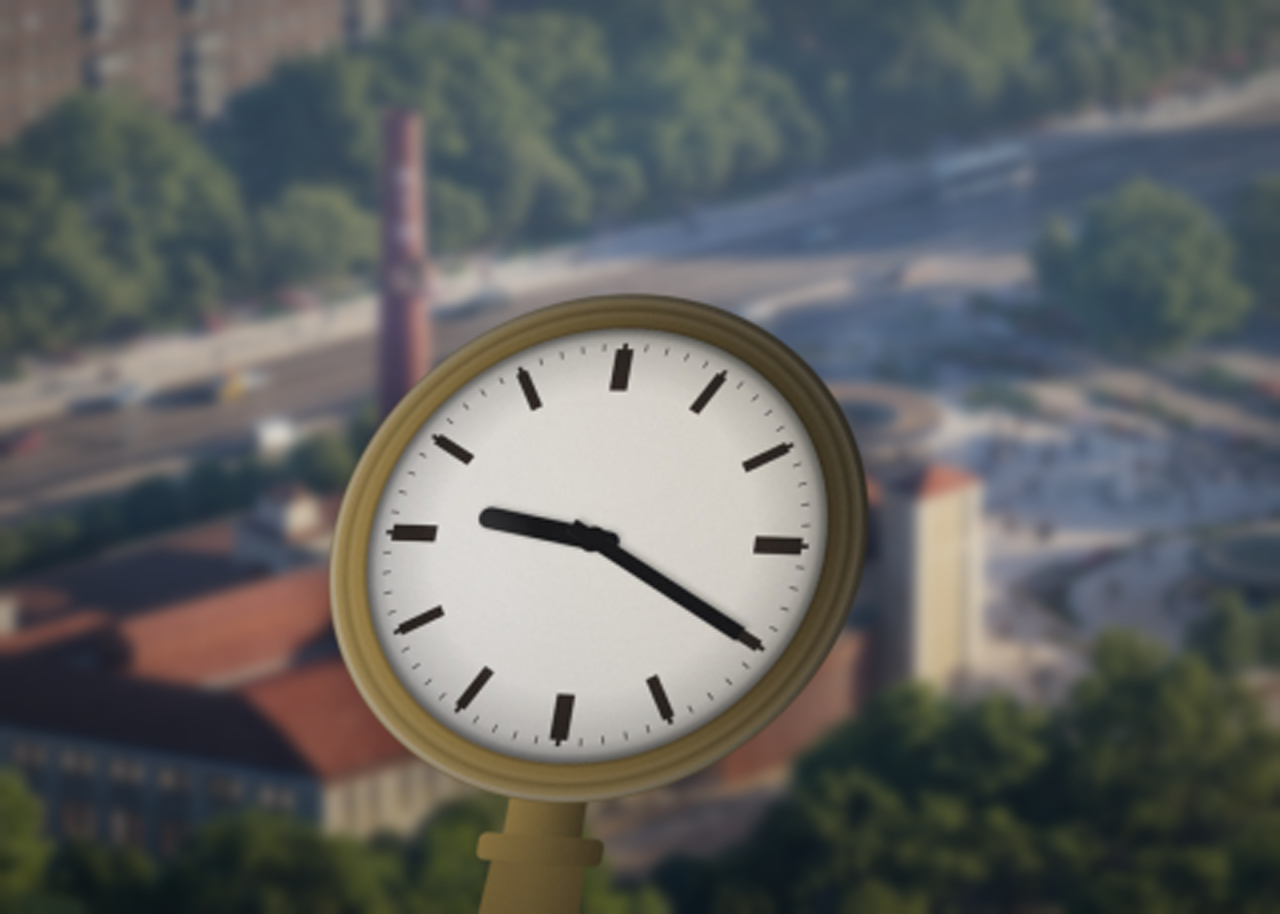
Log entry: 9:20
